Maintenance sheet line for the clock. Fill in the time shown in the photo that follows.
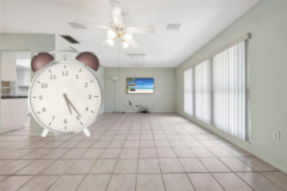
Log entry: 5:24
